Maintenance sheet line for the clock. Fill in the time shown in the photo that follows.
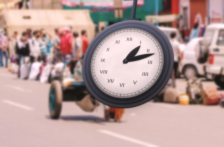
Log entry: 1:12
